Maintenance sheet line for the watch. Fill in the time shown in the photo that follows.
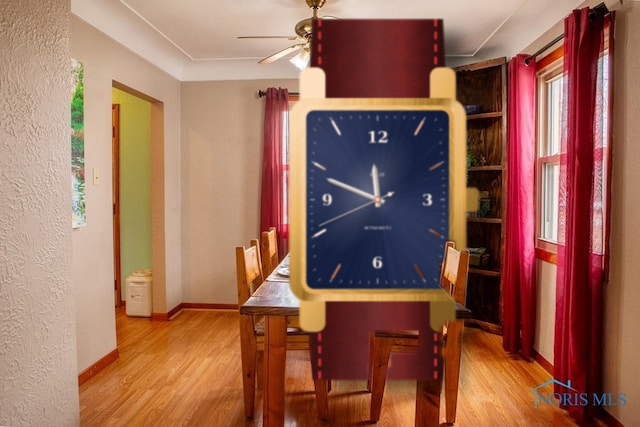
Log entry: 11:48:41
